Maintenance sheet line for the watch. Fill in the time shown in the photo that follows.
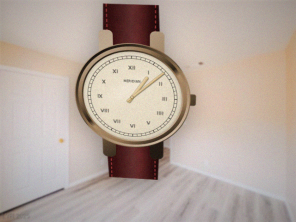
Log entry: 1:08
